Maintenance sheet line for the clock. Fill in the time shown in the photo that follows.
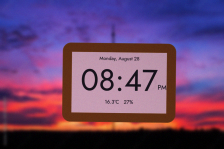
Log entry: 8:47
